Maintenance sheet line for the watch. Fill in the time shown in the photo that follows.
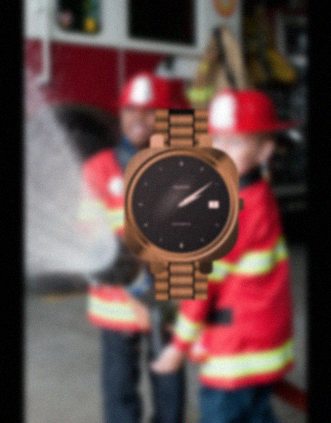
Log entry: 2:09
